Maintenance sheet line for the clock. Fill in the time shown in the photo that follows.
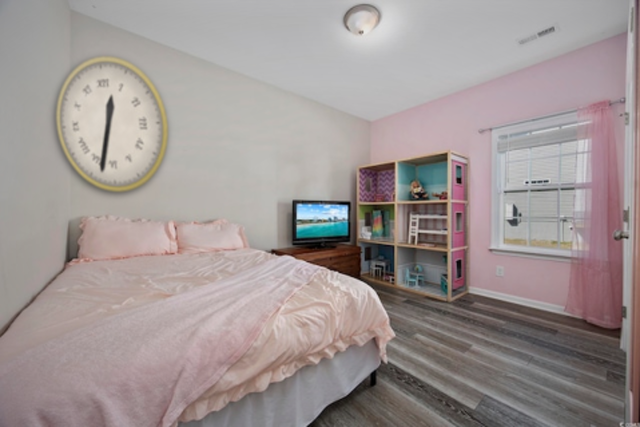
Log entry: 12:33
